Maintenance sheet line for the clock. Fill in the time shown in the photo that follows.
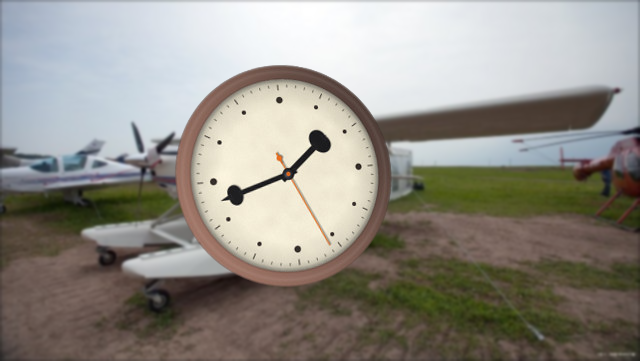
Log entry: 1:42:26
